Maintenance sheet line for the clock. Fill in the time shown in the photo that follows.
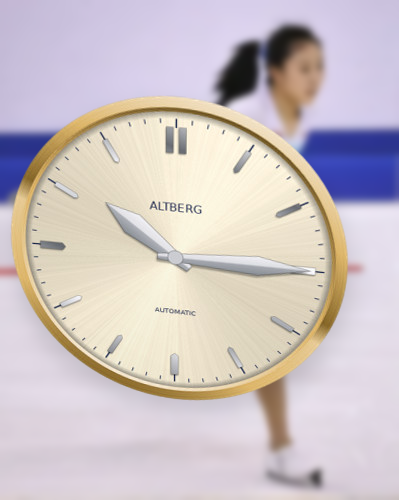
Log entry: 10:15
